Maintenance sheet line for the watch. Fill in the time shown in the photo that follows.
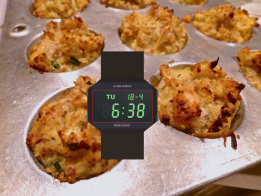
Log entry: 6:38
